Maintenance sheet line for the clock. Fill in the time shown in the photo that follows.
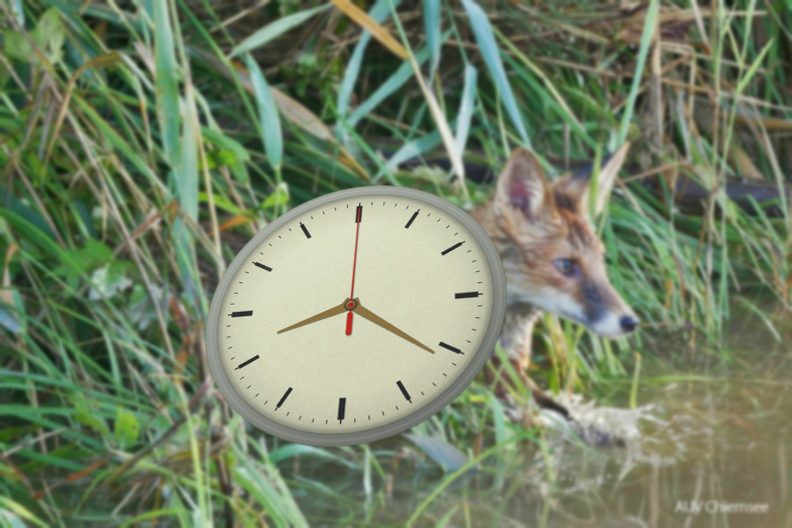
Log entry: 8:21:00
